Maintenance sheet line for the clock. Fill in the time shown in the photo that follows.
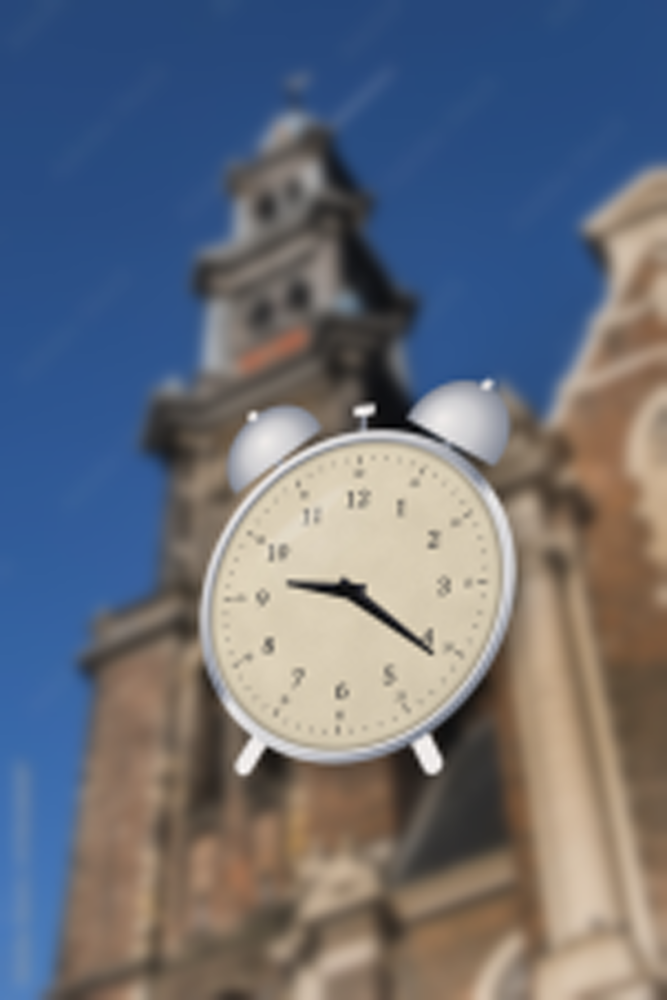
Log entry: 9:21
